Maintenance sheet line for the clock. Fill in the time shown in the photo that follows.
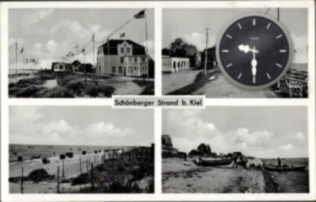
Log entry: 9:30
